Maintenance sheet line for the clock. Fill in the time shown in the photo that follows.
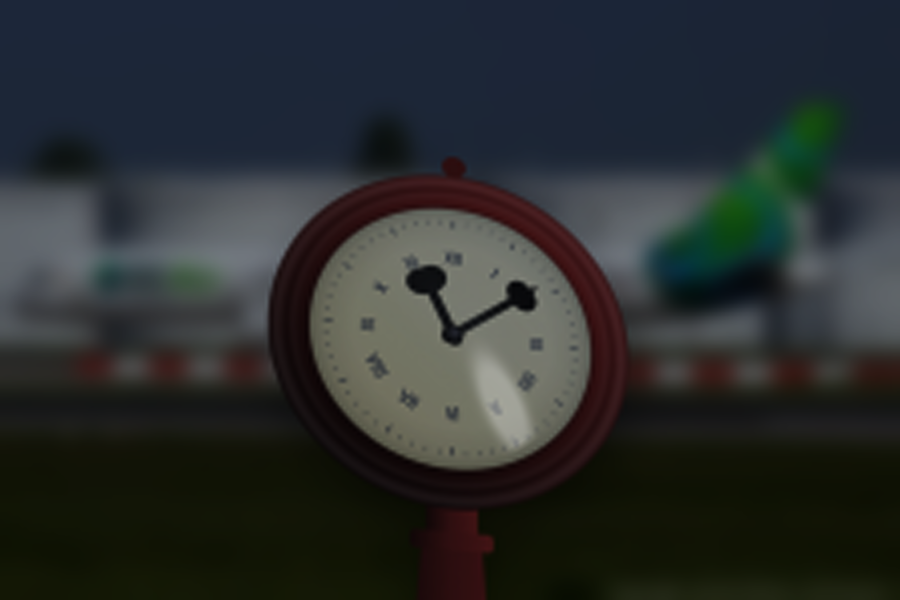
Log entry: 11:09
